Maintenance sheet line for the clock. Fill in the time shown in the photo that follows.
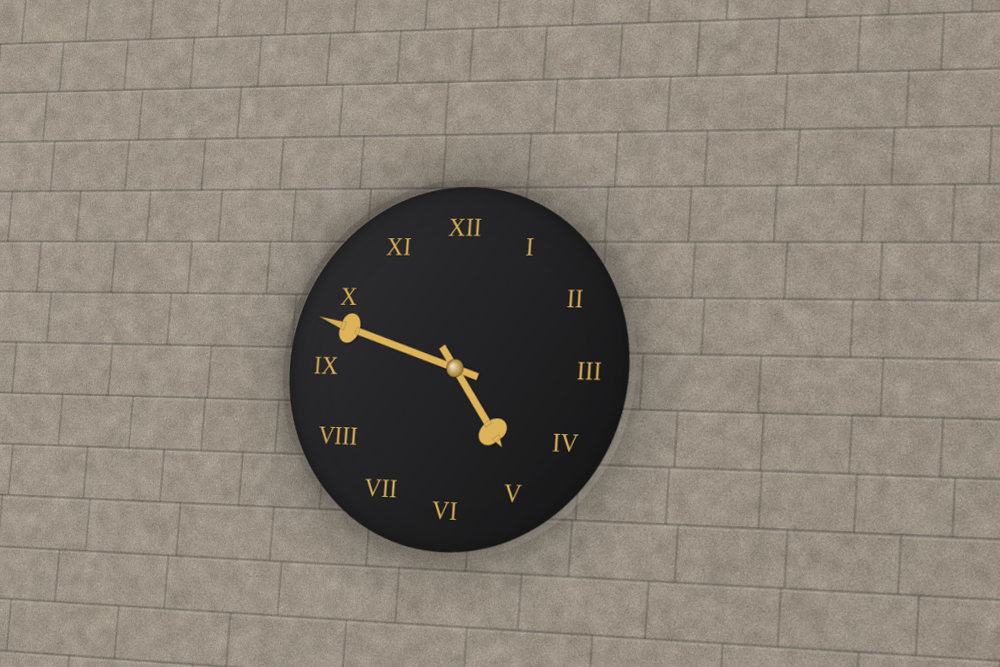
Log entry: 4:48
